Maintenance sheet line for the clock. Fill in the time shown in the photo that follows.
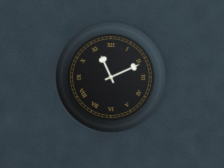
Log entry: 11:11
